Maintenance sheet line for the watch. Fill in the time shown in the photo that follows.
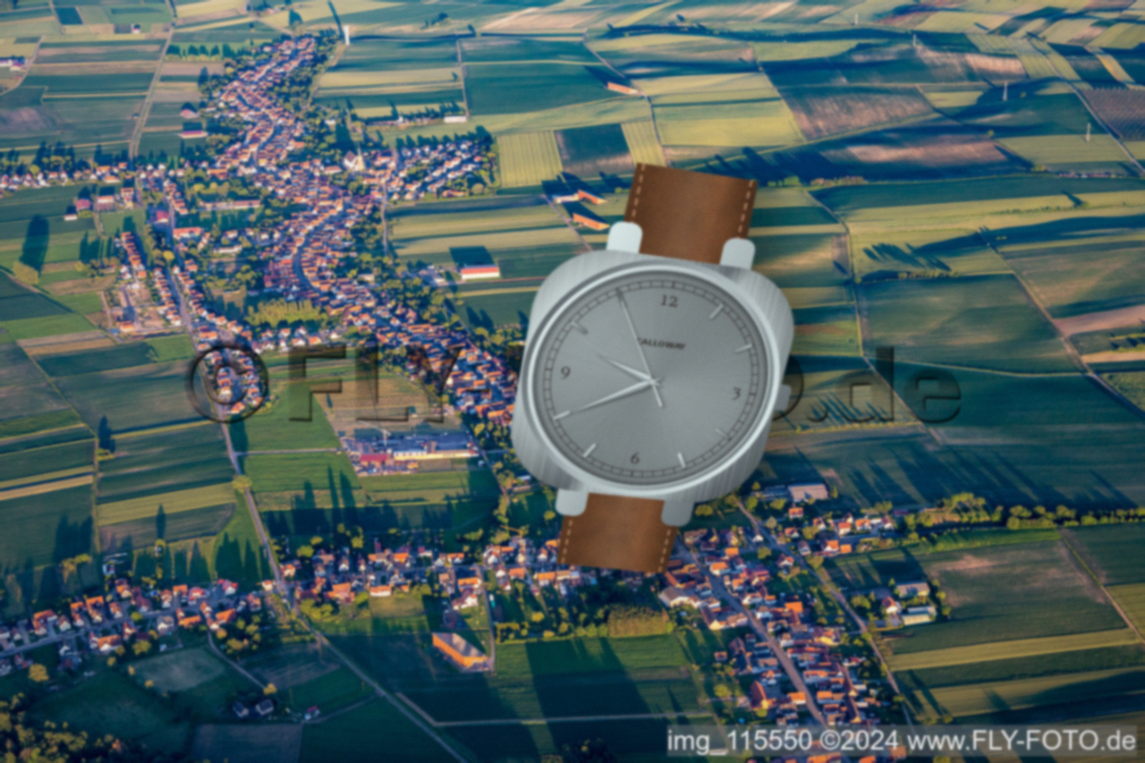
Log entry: 9:39:55
